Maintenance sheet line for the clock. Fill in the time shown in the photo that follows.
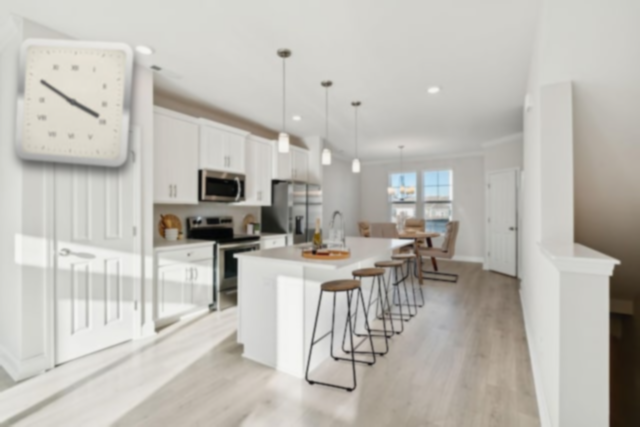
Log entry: 3:50
